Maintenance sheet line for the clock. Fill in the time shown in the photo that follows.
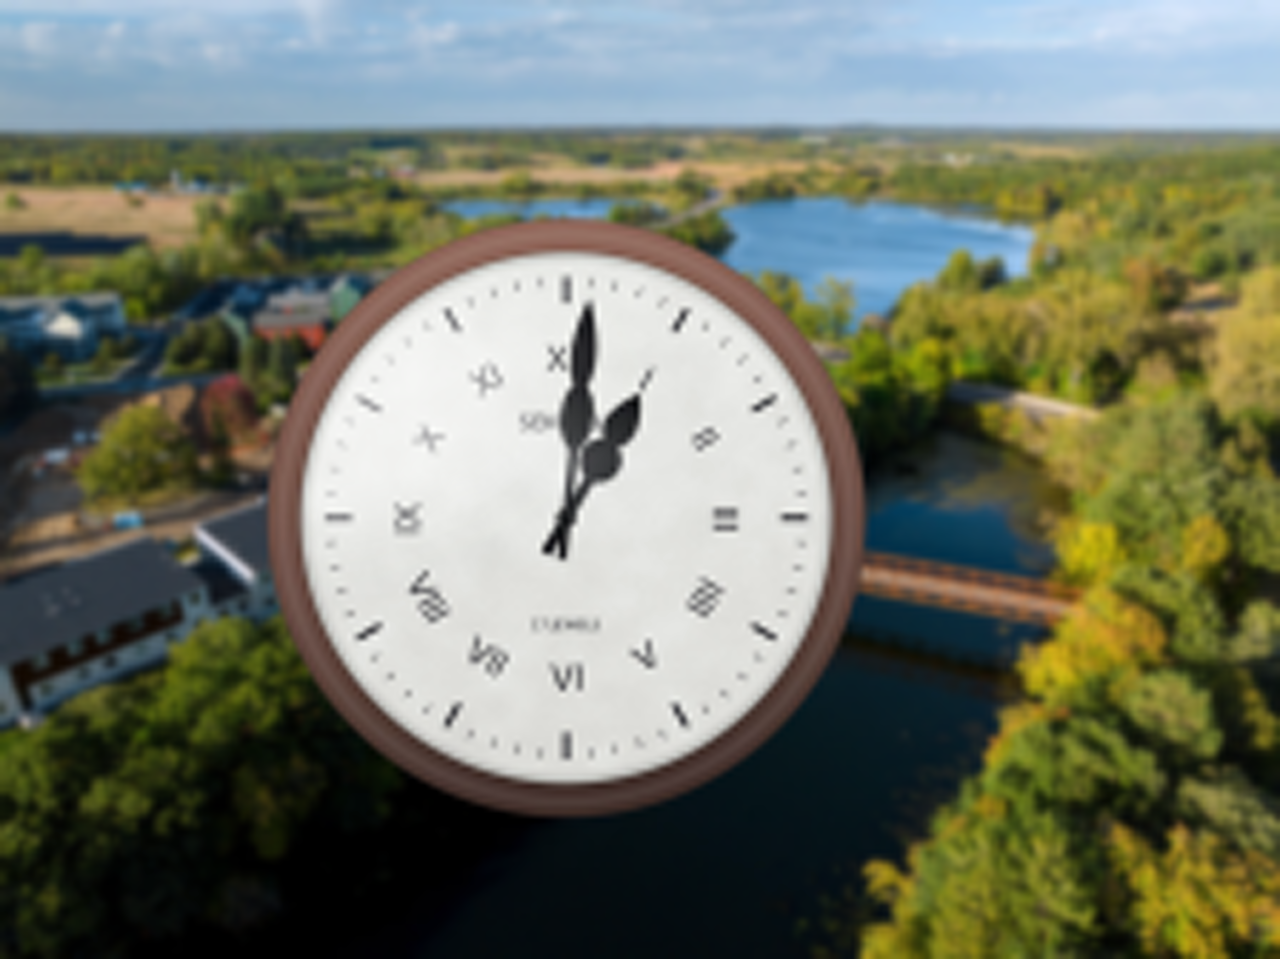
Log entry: 1:01
